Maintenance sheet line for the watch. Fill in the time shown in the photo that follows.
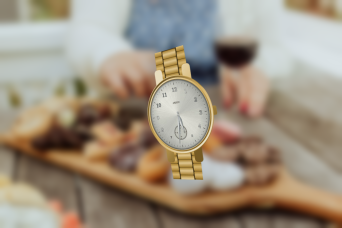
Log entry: 5:31
